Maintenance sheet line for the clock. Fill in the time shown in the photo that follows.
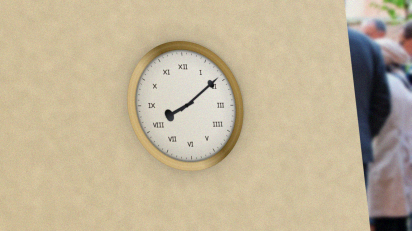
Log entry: 8:09
